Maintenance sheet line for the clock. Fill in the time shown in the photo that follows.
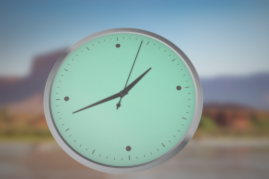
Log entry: 1:42:04
